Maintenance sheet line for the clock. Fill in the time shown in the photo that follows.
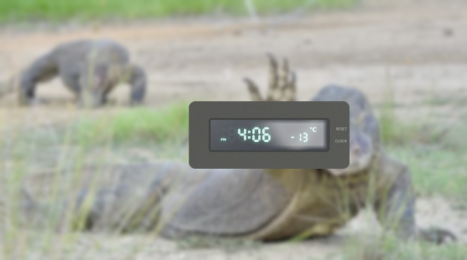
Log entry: 4:06
